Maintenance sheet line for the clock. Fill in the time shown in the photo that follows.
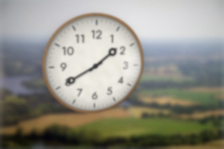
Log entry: 1:40
